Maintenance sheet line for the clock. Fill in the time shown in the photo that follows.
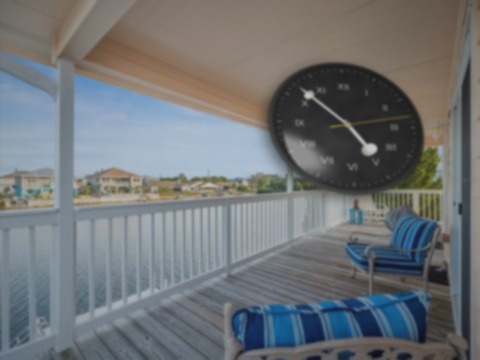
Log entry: 4:52:13
